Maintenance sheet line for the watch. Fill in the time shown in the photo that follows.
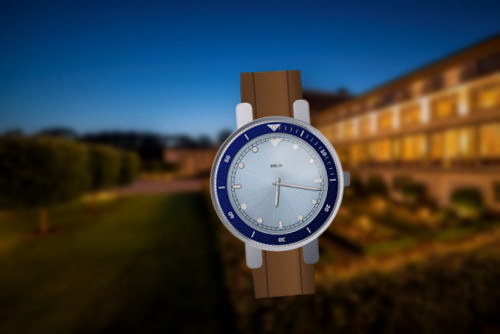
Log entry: 6:17
